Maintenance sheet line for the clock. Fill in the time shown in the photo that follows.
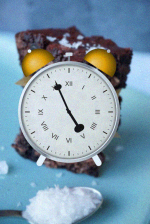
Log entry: 4:56
